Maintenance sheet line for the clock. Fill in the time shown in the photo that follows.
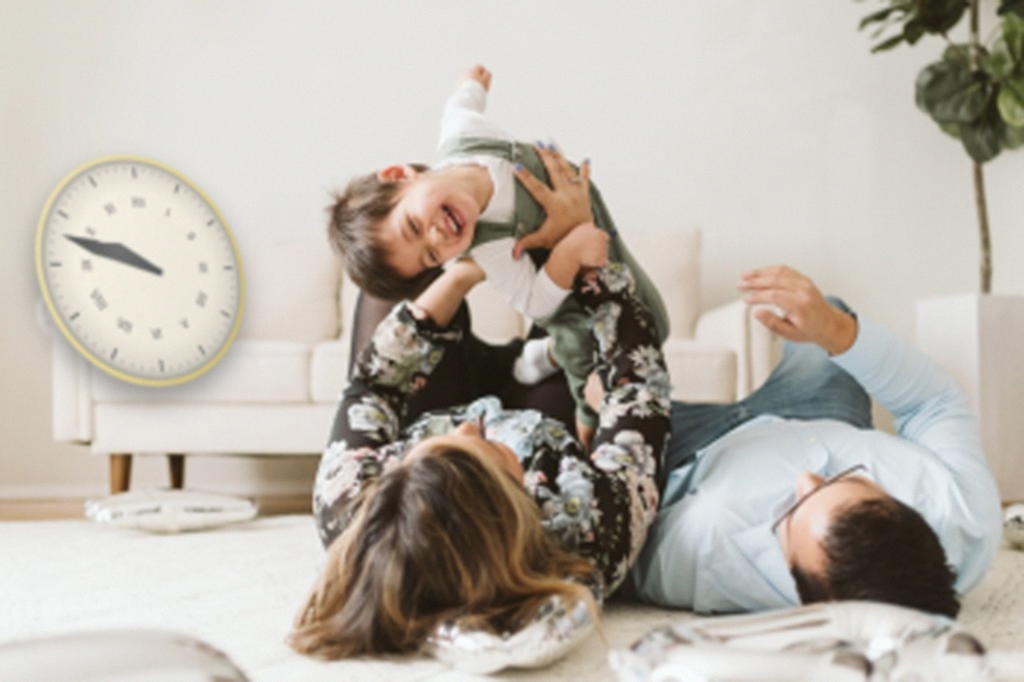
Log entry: 9:48
